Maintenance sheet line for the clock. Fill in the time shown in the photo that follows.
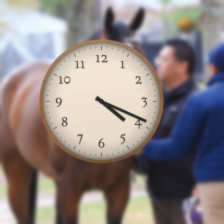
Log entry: 4:19
